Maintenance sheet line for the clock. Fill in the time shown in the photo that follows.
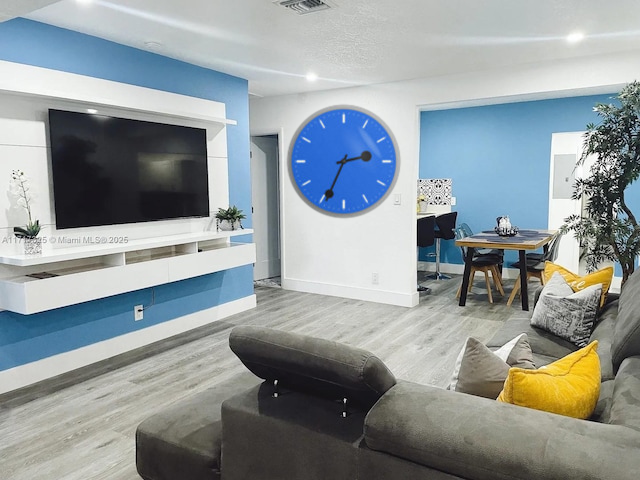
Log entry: 2:34
